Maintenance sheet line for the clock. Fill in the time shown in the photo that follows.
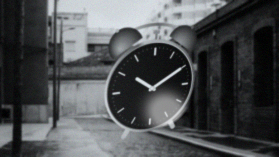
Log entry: 10:10
